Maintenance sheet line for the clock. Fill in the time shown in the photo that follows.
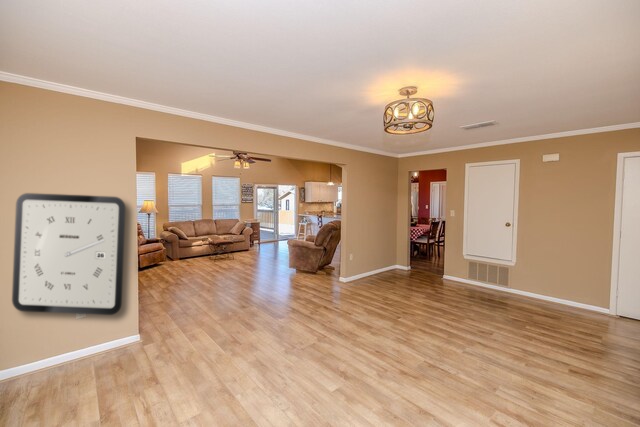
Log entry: 2:11
